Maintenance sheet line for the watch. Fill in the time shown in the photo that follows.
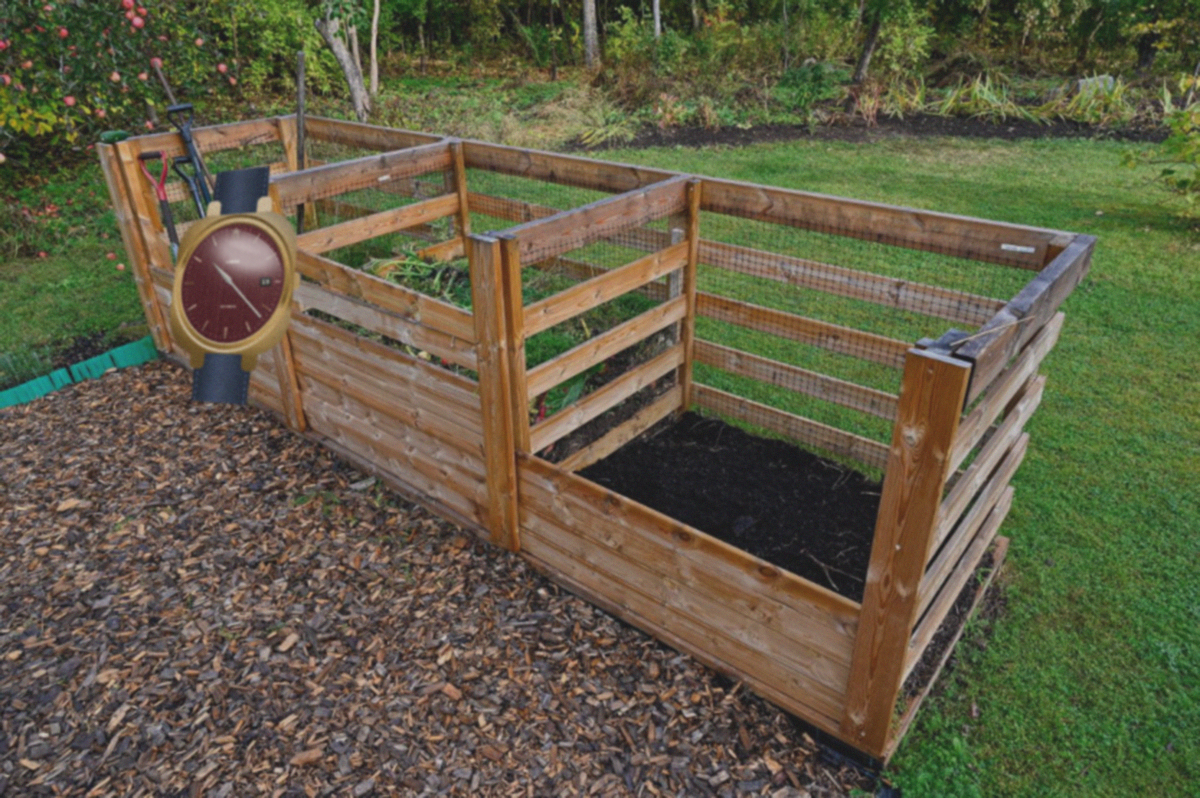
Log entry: 10:22
